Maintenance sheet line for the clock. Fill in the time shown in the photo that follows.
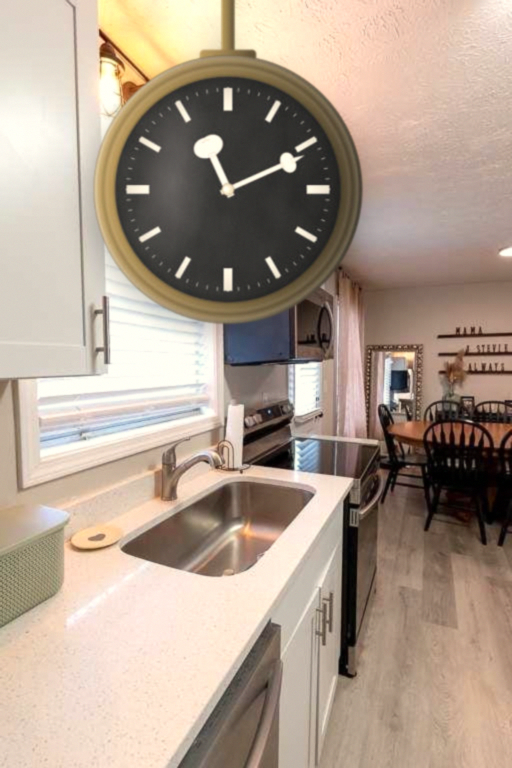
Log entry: 11:11
